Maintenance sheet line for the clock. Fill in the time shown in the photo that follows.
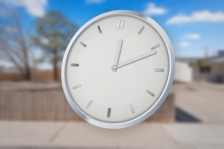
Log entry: 12:11
